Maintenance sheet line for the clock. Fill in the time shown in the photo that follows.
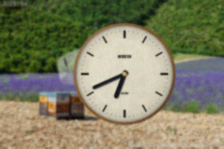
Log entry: 6:41
